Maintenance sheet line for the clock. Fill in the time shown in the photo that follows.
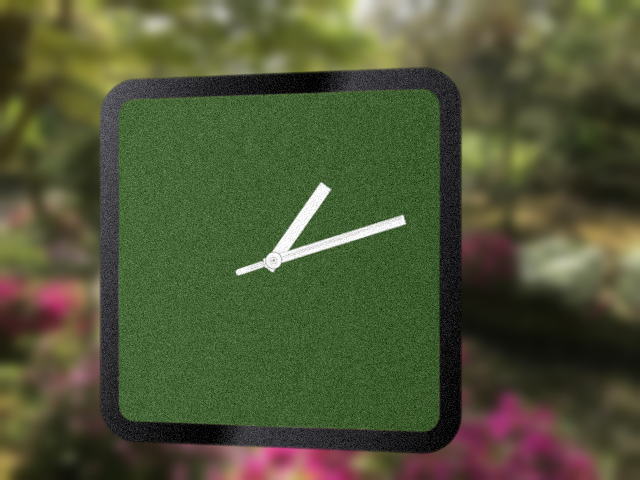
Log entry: 1:12:12
